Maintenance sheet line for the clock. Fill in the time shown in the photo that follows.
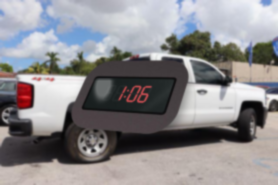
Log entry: 1:06
